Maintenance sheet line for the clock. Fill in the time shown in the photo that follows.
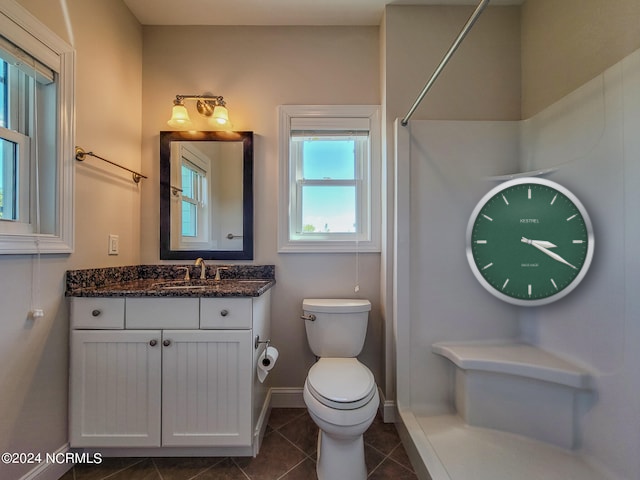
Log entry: 3:20
